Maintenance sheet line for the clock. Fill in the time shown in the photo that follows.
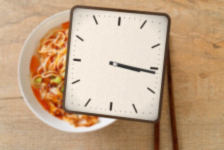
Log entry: 3:16
